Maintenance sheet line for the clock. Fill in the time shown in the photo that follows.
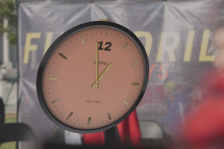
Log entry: 12:58
